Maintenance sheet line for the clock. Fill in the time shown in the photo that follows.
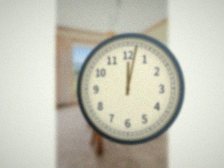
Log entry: 12:02
